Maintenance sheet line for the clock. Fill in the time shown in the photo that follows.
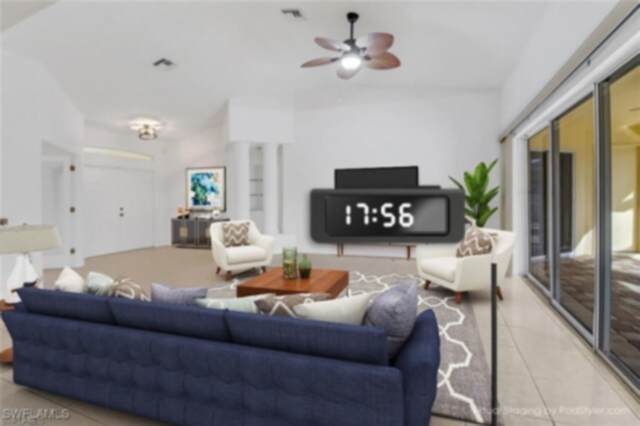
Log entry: 17:56
